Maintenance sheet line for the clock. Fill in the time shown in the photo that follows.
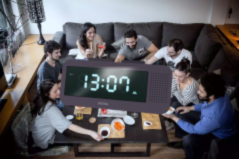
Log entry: 13:07
